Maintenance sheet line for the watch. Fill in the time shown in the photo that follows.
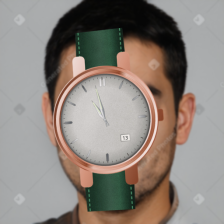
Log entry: 10:58
